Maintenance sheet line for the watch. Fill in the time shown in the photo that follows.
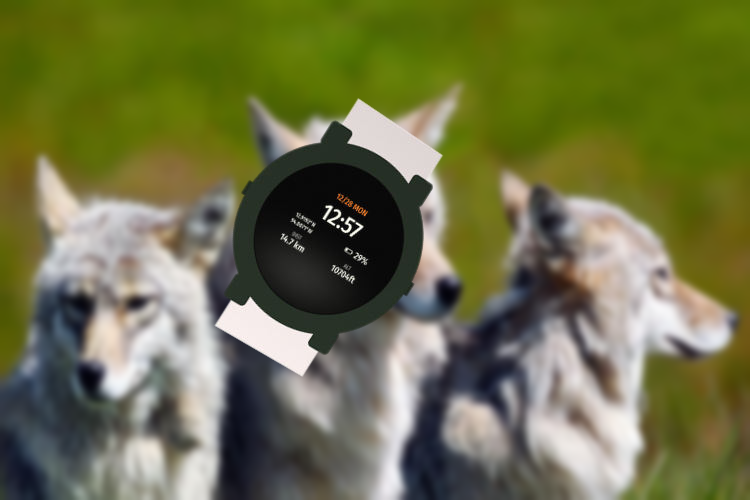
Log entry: 12:57
